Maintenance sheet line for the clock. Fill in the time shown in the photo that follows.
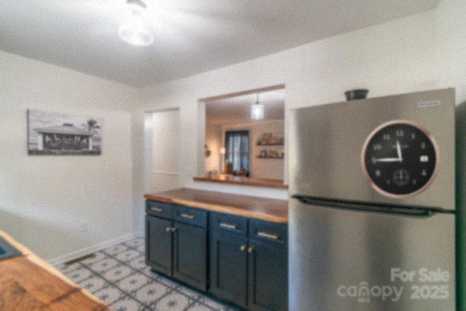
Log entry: 11:45
